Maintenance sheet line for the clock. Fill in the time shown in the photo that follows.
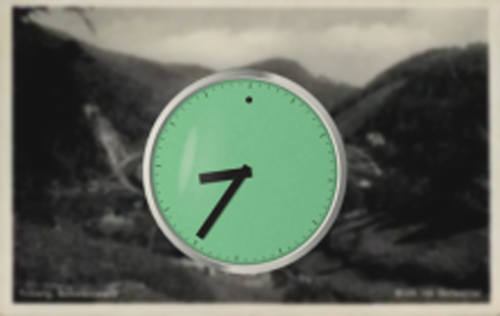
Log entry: 8:35
